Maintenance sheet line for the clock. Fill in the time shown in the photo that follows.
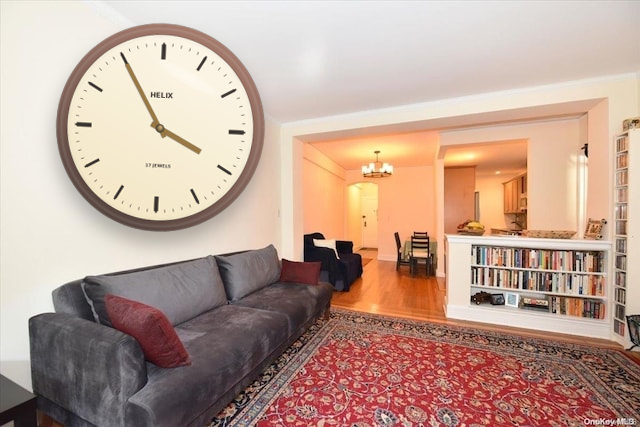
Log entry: 3:55
